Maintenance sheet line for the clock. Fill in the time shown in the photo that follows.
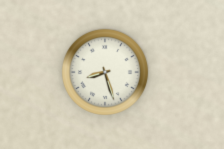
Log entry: 8:27
